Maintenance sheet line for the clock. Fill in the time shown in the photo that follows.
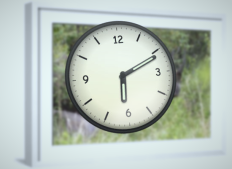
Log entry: 6:11
